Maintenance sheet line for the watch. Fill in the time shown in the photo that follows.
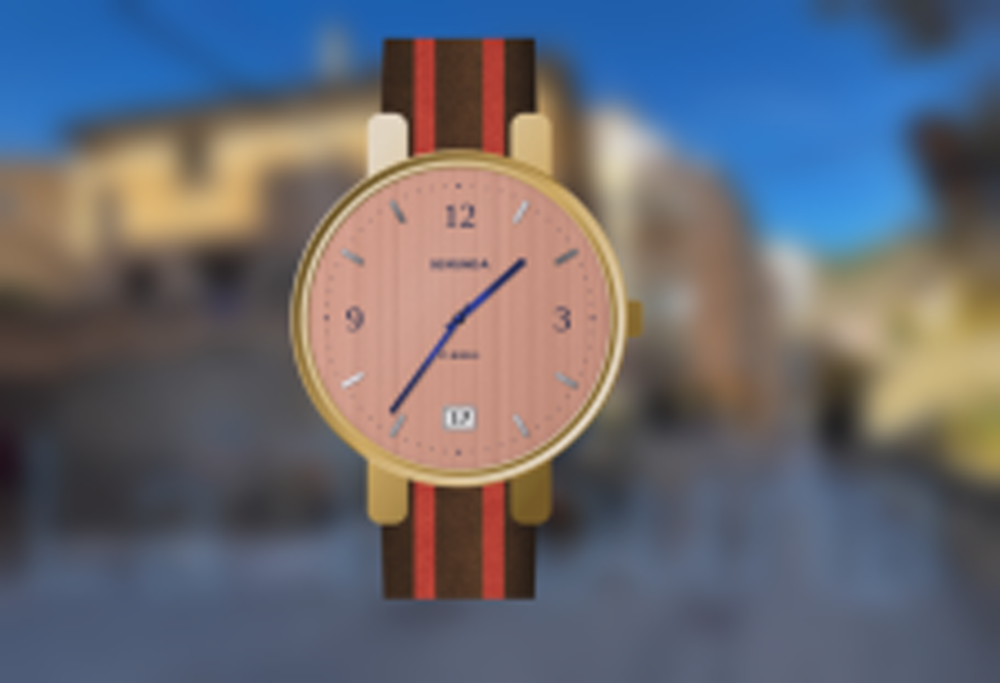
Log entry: 1:36
